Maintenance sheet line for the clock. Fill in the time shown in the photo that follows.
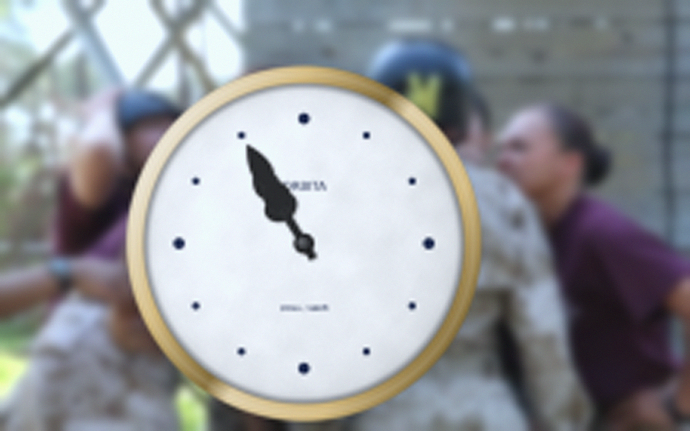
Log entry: 10:55
